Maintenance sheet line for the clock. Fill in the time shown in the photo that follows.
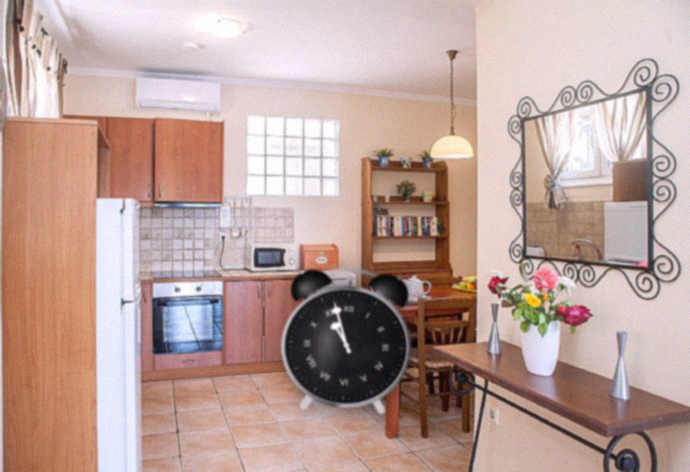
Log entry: 10:57
